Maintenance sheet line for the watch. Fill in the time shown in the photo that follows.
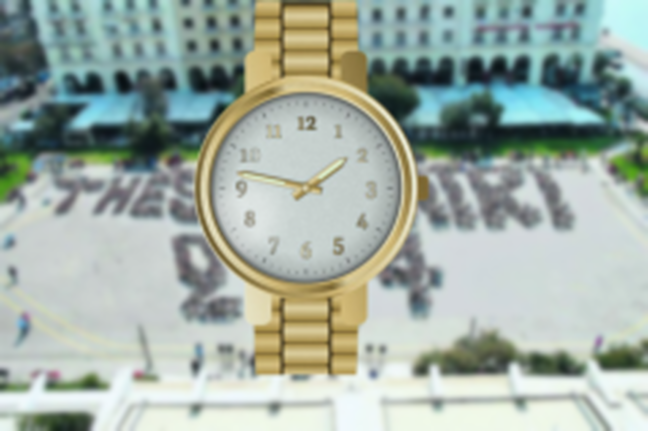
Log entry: 1:47
